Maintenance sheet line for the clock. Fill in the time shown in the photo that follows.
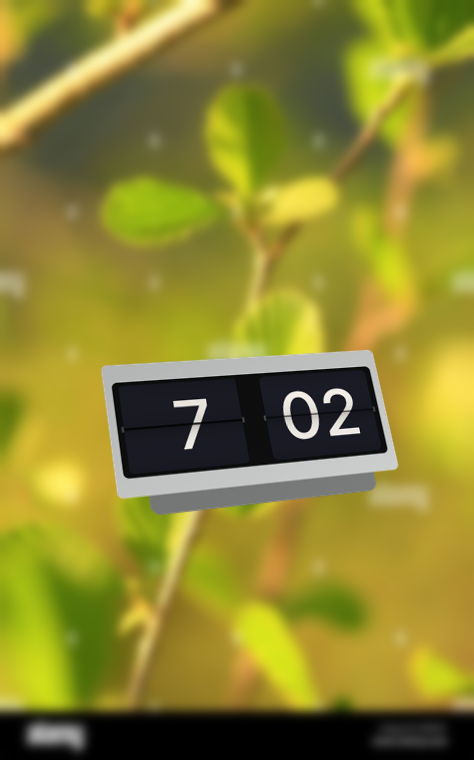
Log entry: 7:02
